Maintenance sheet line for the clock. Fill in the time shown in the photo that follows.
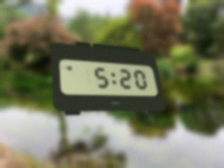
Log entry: 5:20
